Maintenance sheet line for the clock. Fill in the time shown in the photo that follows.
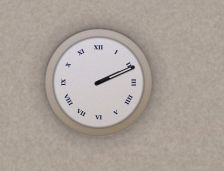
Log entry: 2:11
